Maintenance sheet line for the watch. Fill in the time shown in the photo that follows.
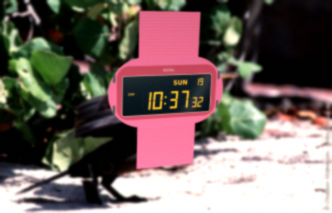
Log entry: 10:37:32
